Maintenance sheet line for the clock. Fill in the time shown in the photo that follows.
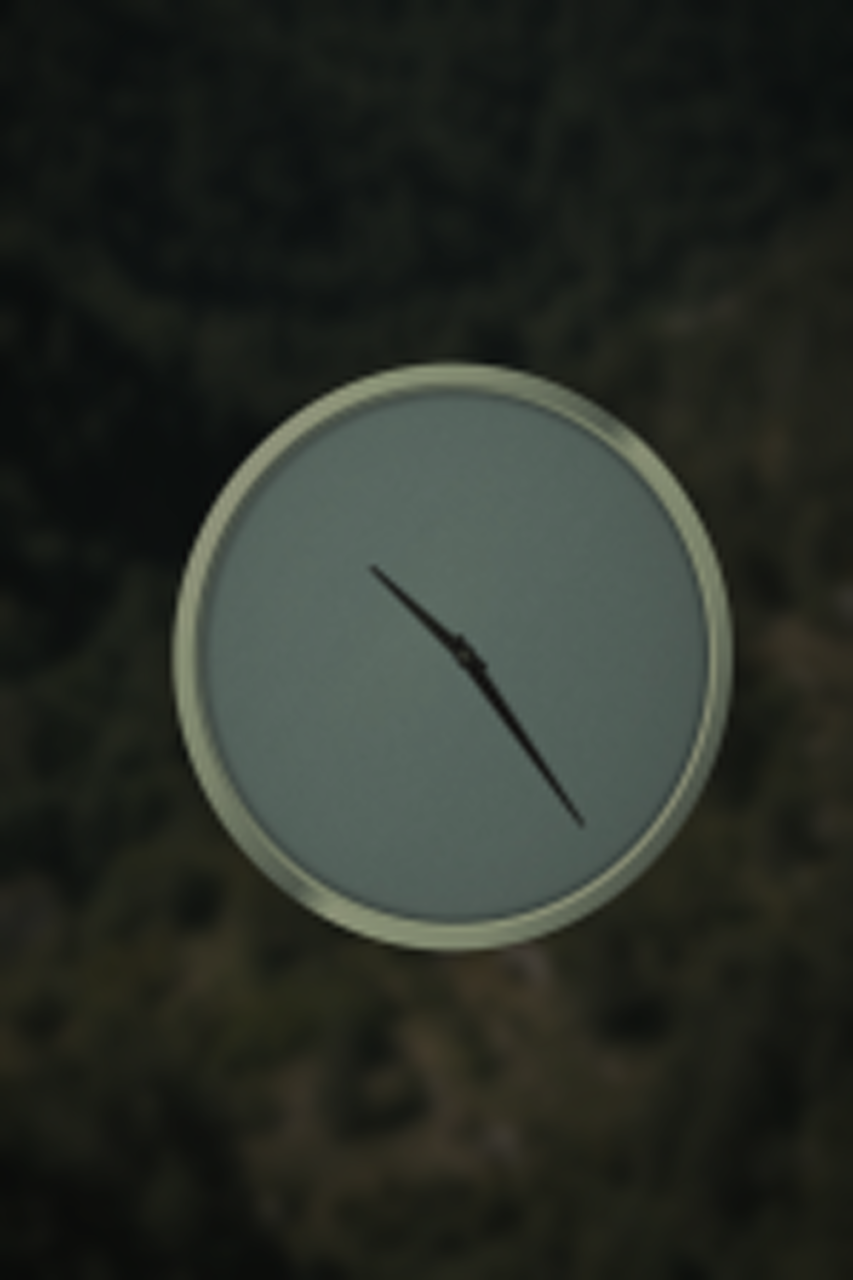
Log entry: 10:24
